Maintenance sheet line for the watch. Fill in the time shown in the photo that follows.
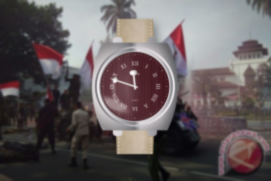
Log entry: 11:48
